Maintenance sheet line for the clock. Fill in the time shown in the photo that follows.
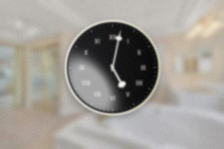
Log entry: 5:02
